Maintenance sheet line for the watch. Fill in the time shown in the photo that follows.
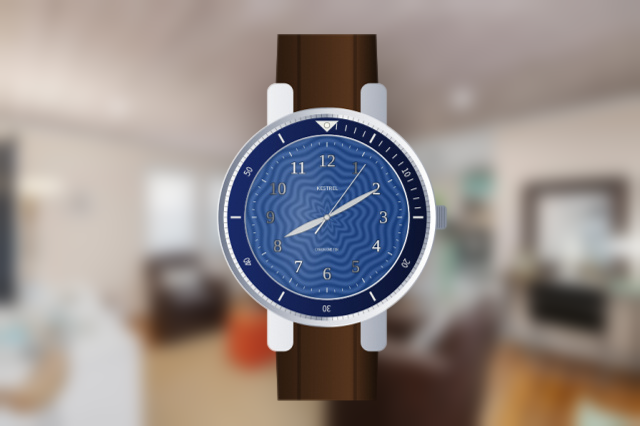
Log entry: 8:10:06
